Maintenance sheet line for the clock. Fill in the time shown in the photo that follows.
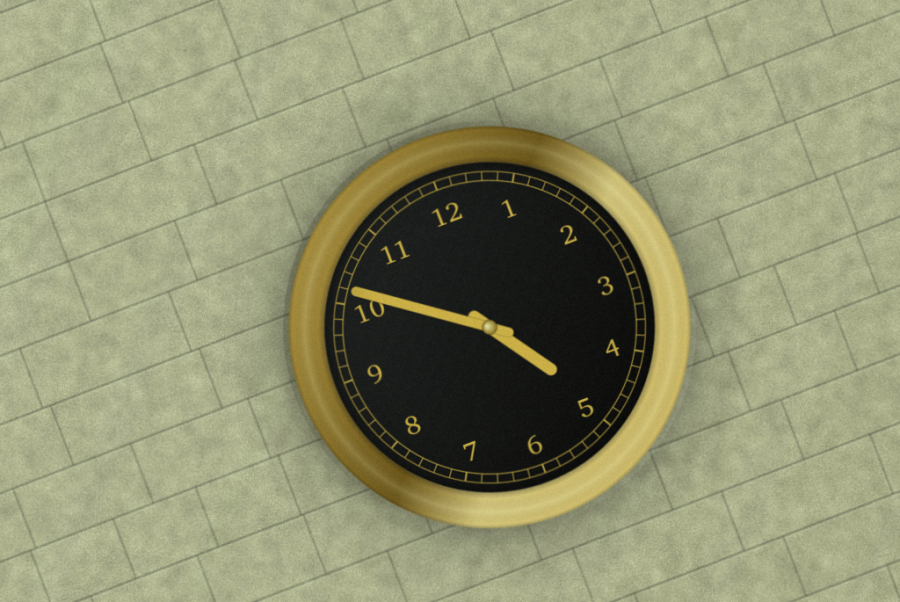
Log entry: 4:51
